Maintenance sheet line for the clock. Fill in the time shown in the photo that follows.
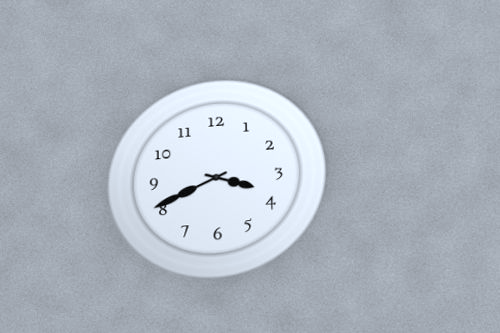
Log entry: 3:41
